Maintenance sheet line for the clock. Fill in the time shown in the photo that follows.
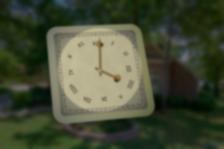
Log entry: 4:01
